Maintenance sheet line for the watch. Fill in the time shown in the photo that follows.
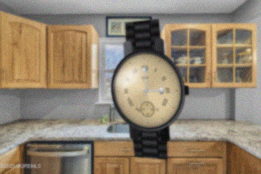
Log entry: 3:00
